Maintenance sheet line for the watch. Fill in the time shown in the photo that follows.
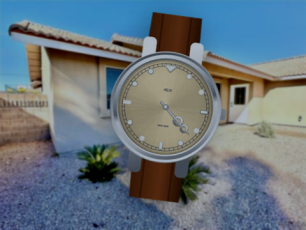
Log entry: 4:22
